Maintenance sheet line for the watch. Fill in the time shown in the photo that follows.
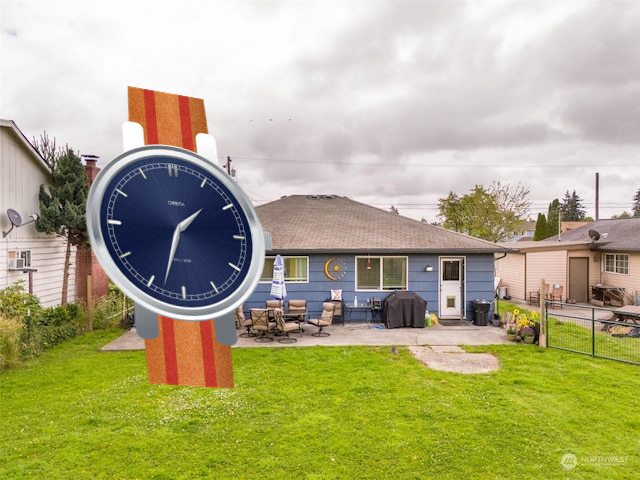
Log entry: 1:33
